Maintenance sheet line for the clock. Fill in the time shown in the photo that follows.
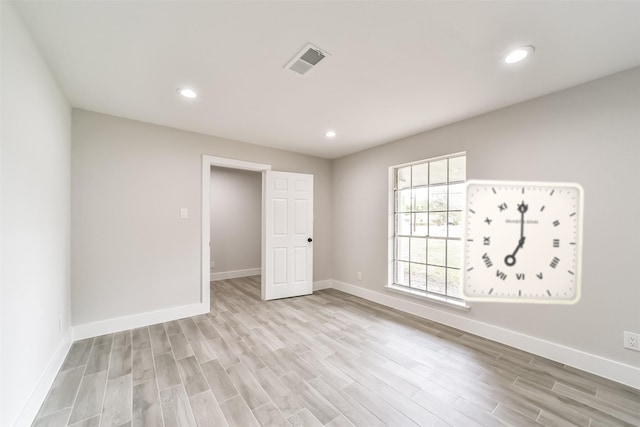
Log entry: 7:00
